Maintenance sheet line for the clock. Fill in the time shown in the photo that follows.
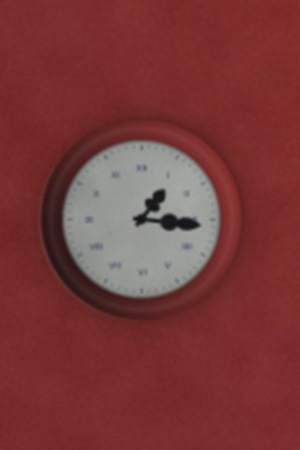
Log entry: 1:16
